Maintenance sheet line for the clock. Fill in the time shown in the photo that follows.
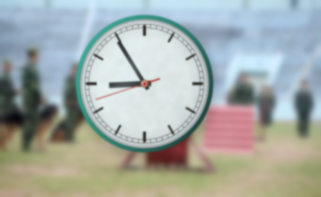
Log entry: 8:54:42
